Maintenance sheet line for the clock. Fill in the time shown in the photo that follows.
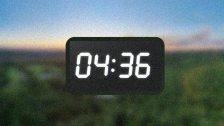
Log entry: 4:36
